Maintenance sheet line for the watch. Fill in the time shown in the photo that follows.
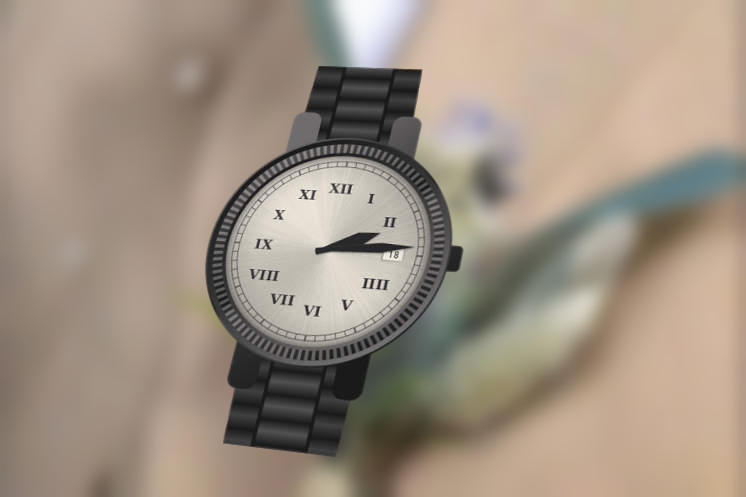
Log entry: 2:14
